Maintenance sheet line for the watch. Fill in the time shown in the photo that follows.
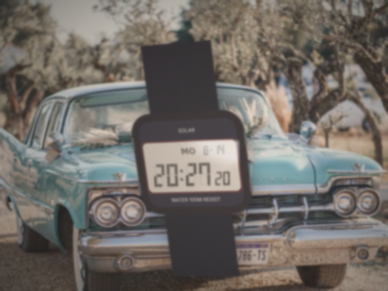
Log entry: 20:27:20
